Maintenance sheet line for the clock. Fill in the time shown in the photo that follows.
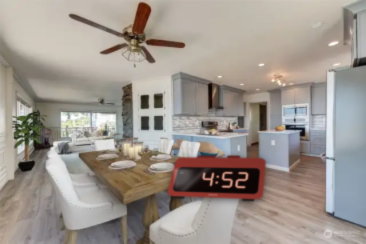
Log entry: 4:52
